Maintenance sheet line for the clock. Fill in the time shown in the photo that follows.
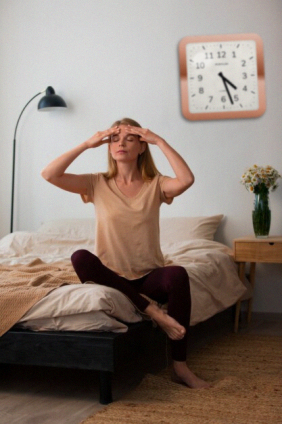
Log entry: 4:27
